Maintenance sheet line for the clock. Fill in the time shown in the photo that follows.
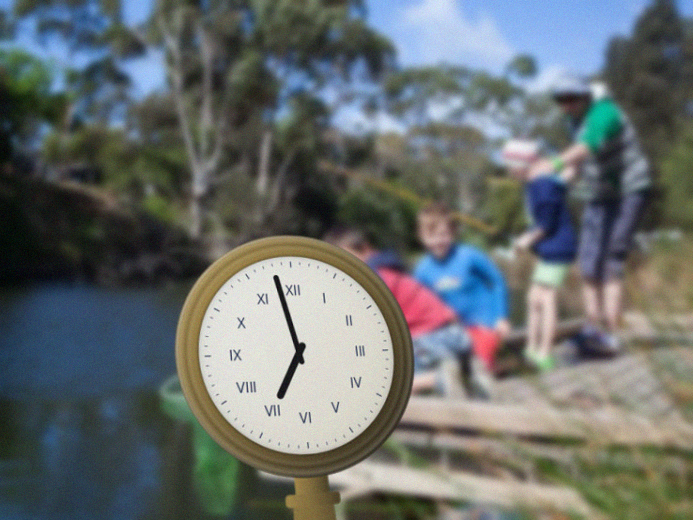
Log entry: 6:58
